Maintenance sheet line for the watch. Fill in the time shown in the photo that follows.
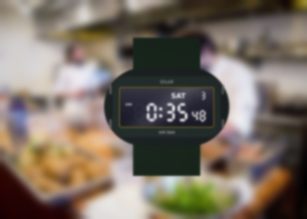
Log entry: 0:35:48
